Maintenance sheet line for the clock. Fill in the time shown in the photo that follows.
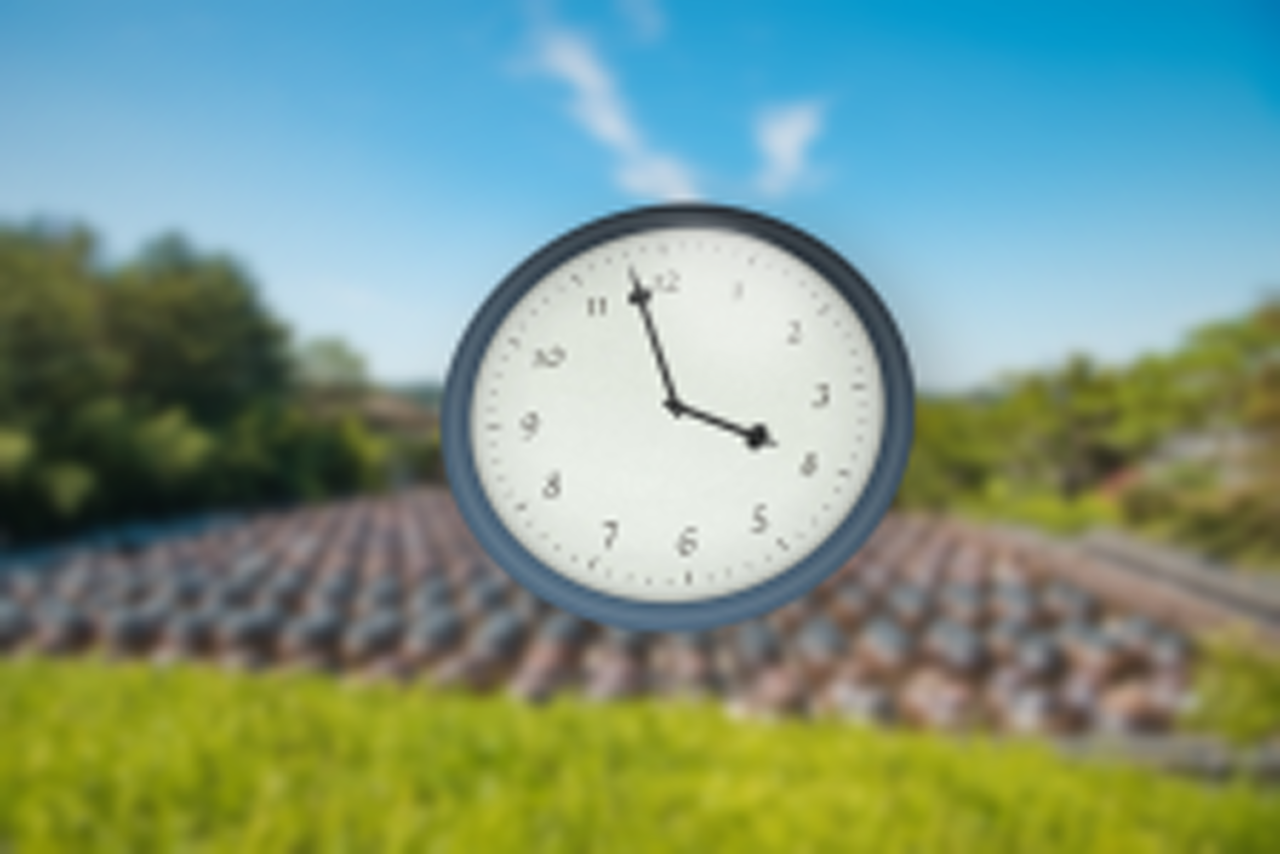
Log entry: 3:58
